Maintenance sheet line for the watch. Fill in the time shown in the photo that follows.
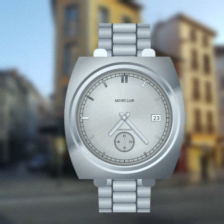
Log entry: 7:23
